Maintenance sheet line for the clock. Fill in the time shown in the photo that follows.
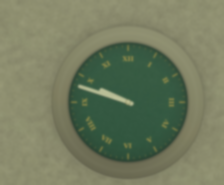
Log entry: 9:48
